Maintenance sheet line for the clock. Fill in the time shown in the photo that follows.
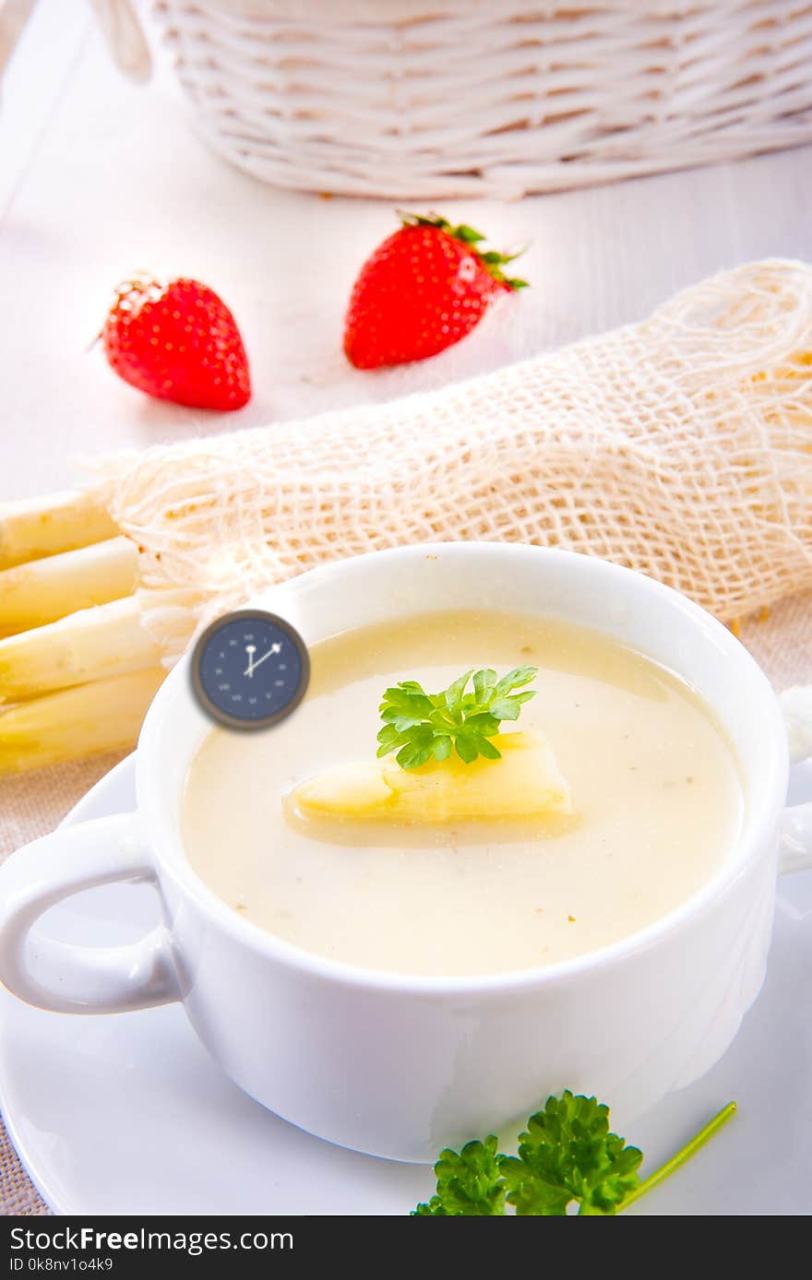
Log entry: 12:09
